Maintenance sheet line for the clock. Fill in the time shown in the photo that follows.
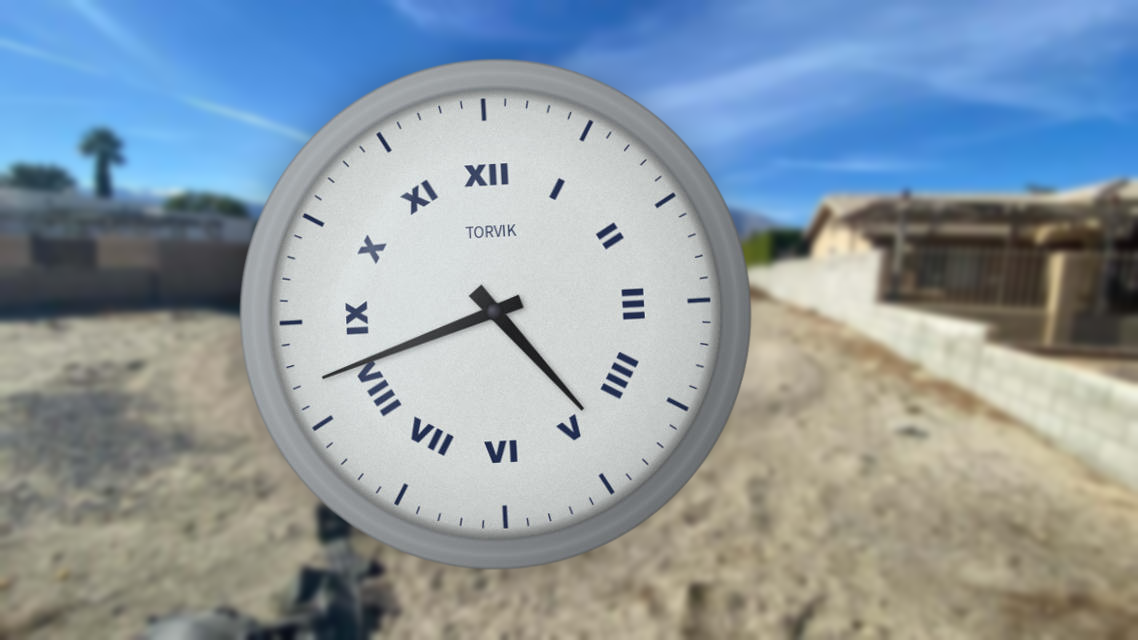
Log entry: 4:42
